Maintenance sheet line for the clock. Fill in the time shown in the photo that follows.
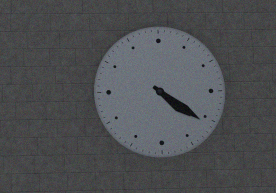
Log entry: 4:21
